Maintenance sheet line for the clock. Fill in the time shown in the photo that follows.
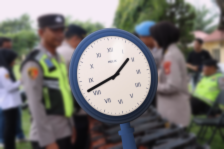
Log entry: 1:42
